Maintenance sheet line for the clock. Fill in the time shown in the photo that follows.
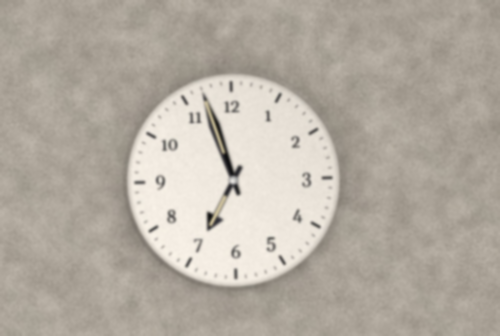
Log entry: 6:57
